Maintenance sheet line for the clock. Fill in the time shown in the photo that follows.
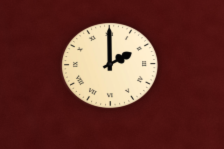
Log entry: 2:00
